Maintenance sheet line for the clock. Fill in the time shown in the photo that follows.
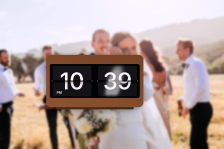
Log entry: 10:39
